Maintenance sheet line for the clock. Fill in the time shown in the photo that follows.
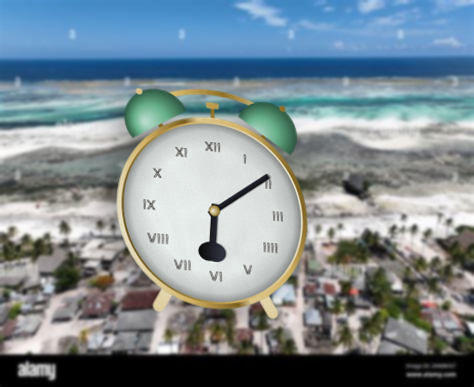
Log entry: 6:09
